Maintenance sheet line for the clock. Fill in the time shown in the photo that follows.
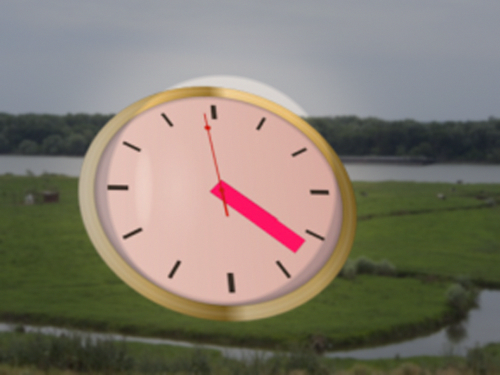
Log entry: 4:21:59
